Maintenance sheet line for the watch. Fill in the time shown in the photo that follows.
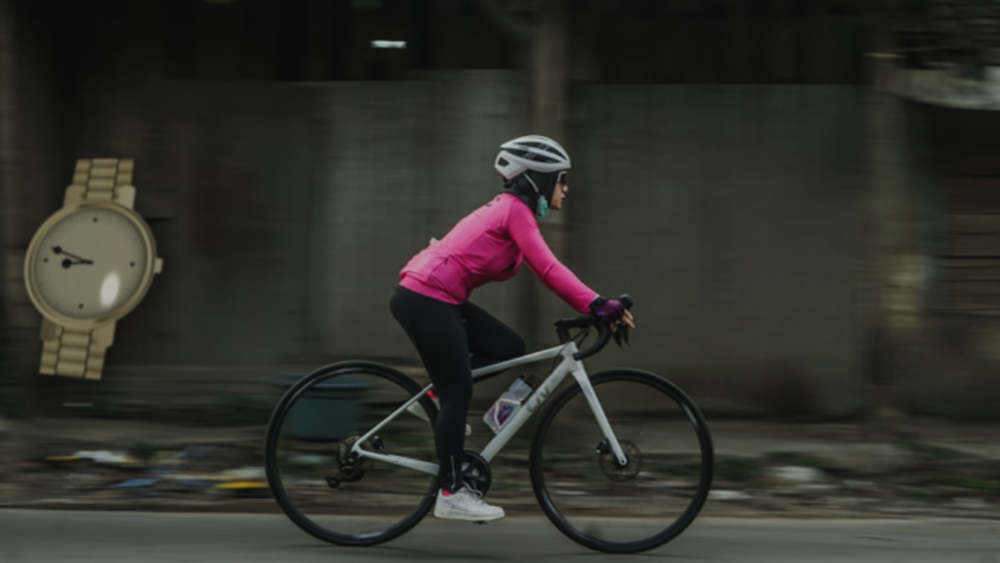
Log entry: 8:48
